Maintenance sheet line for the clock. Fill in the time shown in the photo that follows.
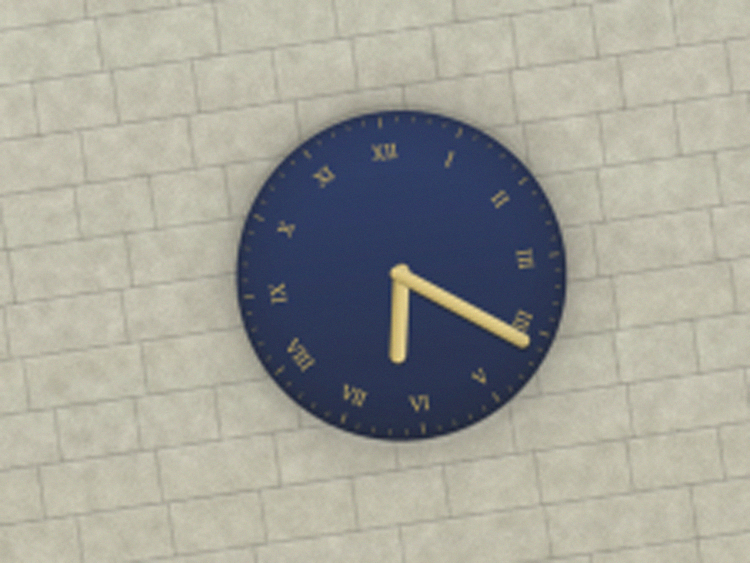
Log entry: 6:21
